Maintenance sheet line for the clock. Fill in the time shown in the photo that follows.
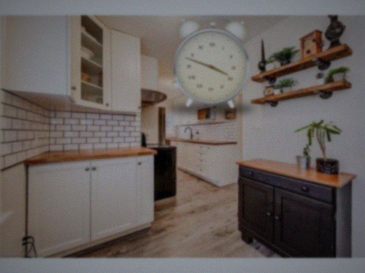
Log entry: 3:48
